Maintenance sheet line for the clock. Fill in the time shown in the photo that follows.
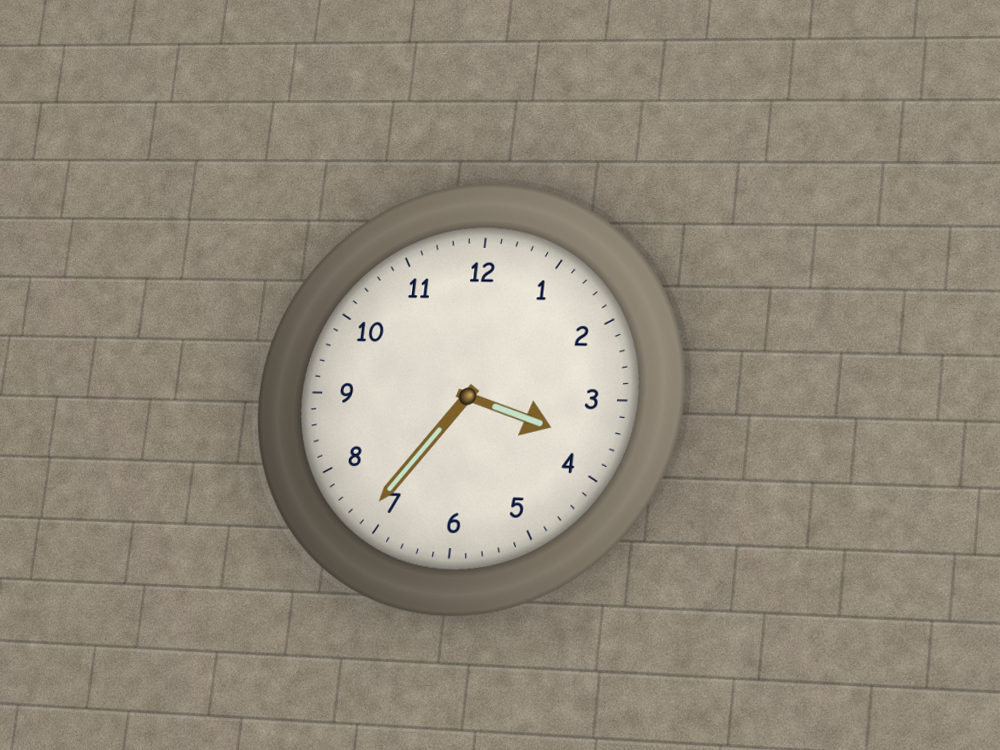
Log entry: 3:36
